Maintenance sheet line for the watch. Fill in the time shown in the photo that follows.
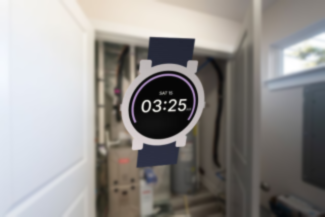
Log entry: 3:25
